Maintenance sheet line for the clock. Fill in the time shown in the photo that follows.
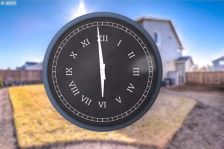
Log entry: 5:59
